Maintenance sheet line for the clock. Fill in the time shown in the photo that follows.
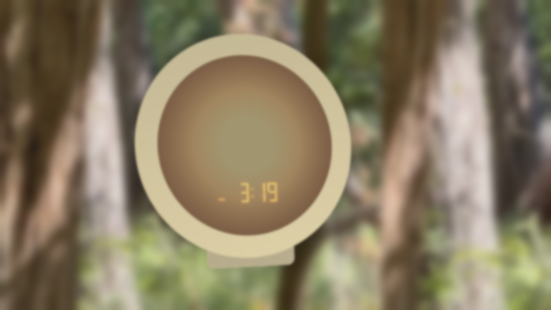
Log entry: 3:19
